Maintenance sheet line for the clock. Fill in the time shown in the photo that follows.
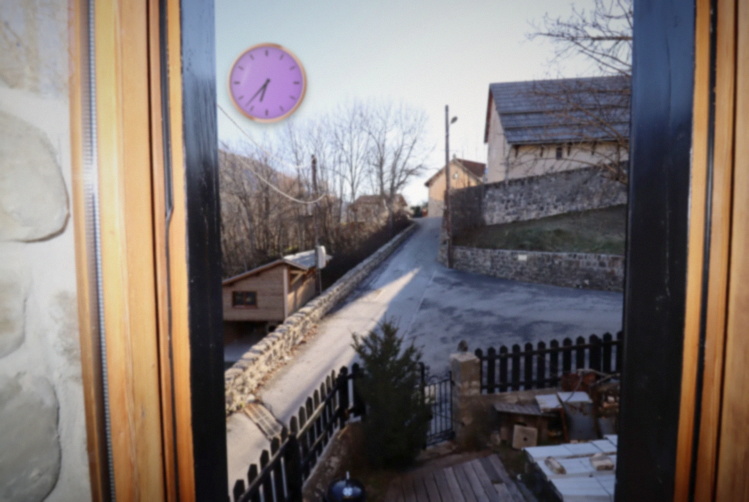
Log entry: 6:37
